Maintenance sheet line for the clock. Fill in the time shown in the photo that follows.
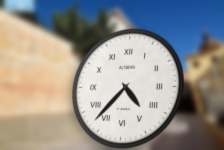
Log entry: 4:37
